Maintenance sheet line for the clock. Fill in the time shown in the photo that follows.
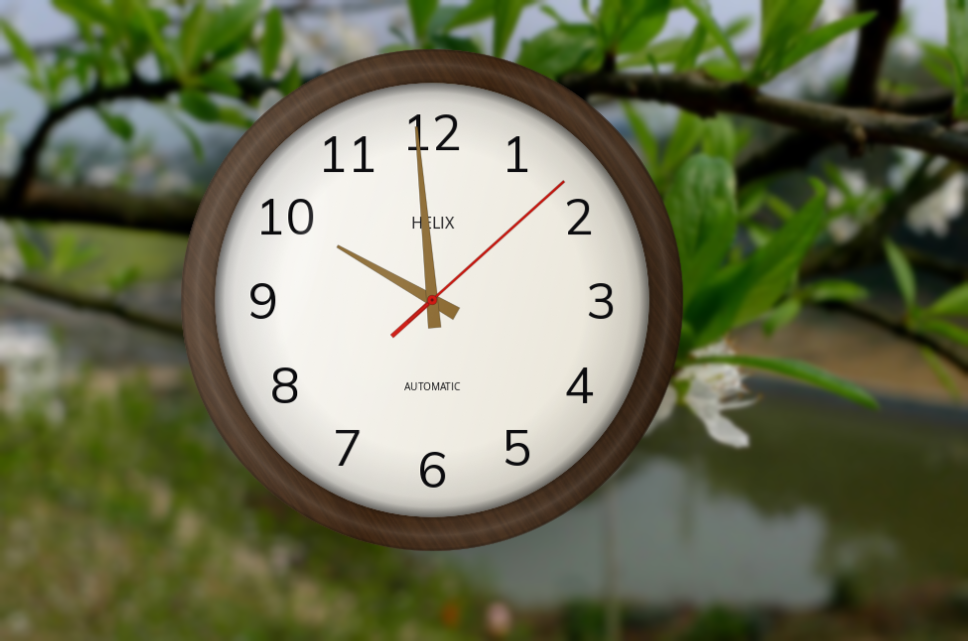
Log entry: 9:59:08
